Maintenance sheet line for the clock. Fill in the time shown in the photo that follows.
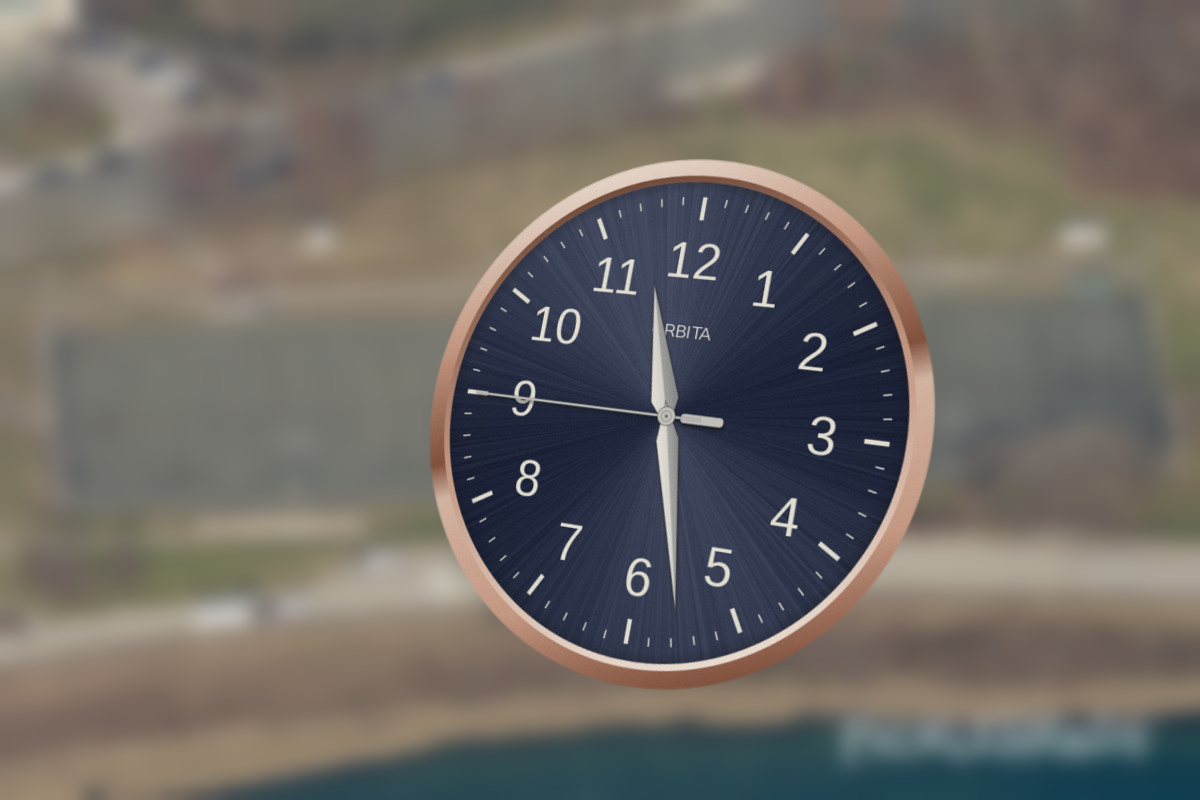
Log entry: 11:27:45
